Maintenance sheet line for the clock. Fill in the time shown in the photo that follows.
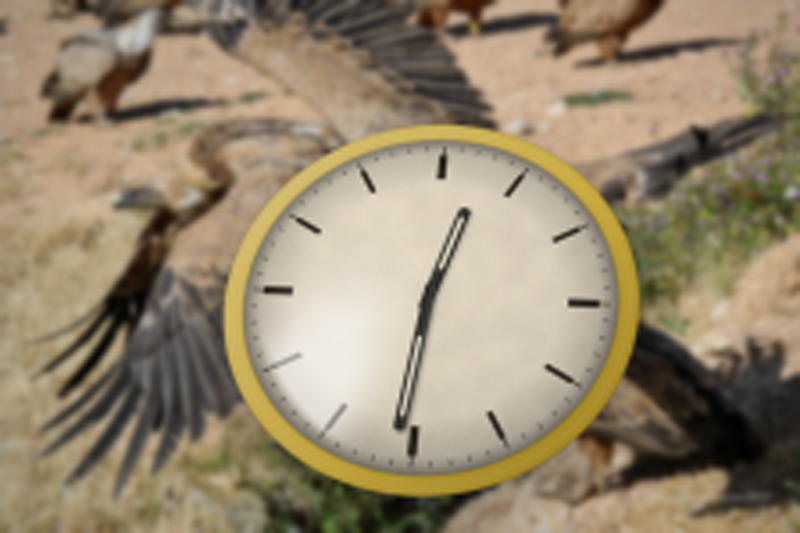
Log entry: 12:31
